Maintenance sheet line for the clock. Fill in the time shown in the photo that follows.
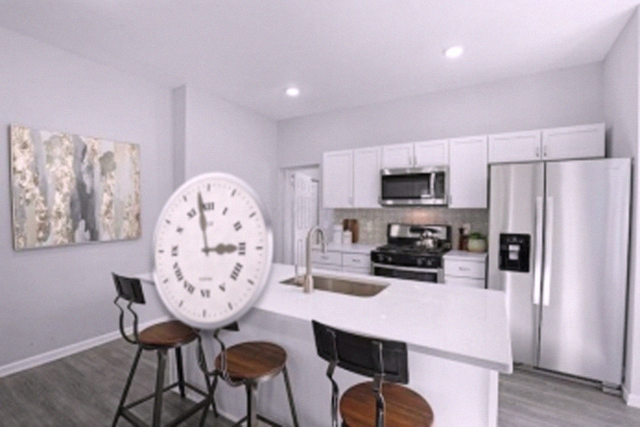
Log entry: 2:58
